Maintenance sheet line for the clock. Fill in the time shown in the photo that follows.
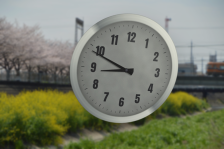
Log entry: 8:49
